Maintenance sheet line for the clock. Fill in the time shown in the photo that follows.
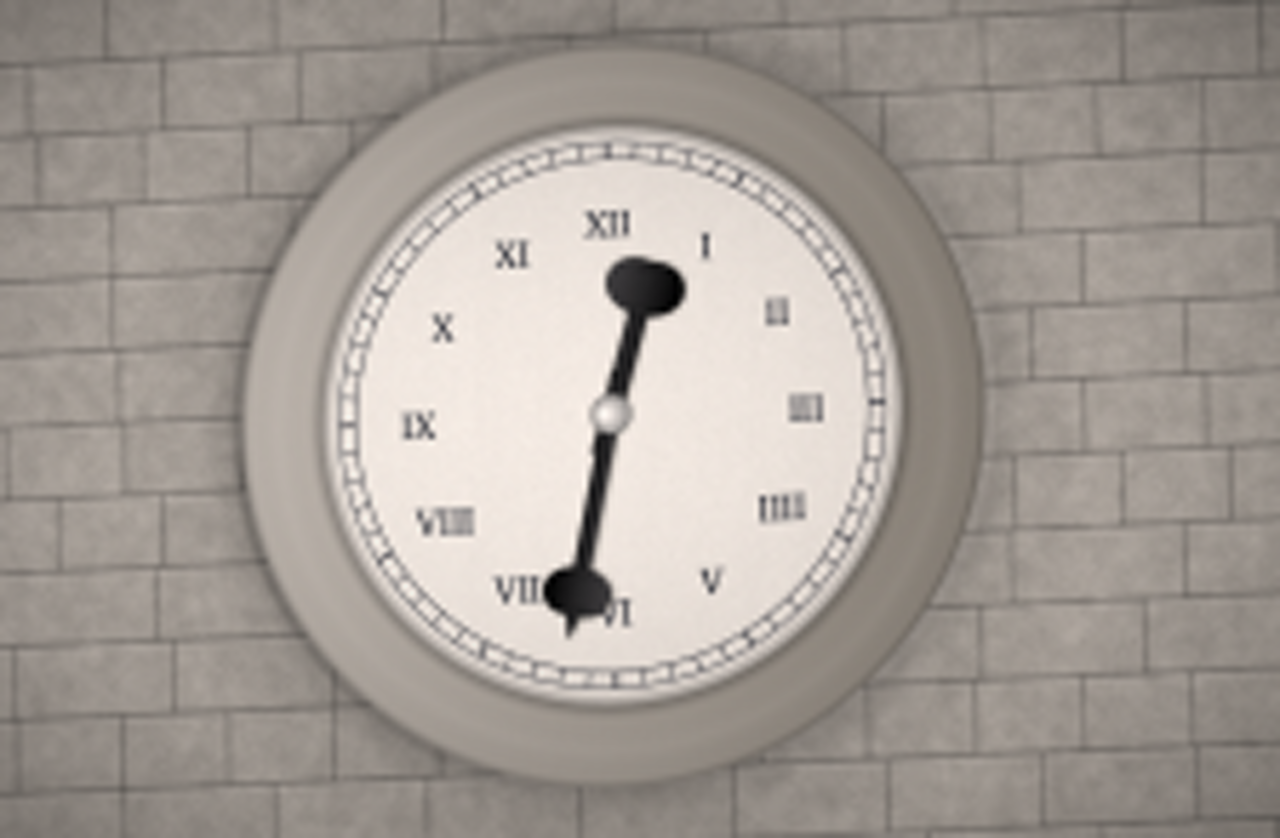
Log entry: 12:32
